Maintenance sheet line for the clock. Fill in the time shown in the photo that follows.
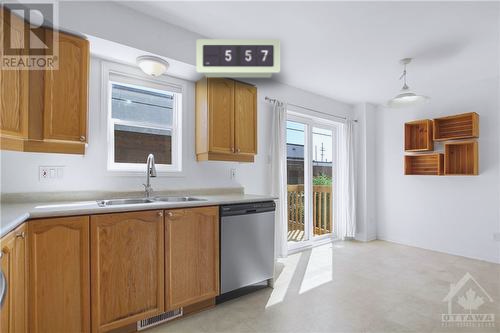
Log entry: 5:57
